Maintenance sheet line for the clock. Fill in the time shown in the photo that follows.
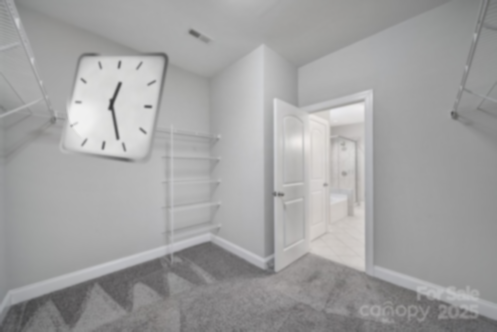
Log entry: 12:26
